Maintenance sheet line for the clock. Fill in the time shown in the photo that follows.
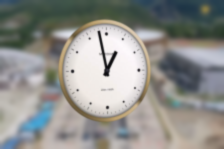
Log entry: 12:58
